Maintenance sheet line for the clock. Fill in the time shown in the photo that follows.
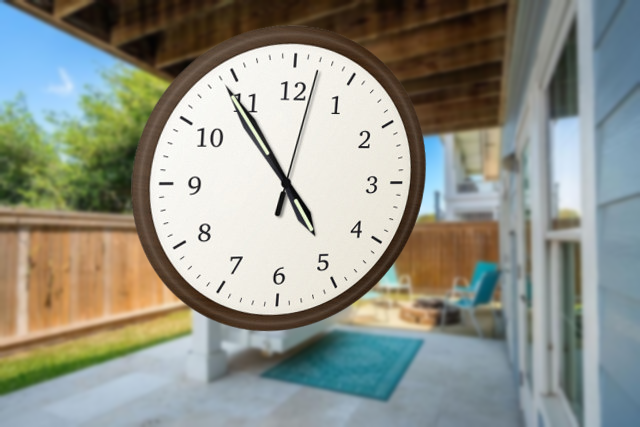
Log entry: 4:54:02
